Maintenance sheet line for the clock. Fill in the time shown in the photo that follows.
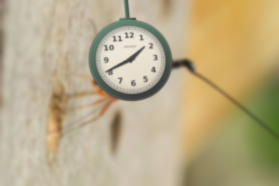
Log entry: 1:41
